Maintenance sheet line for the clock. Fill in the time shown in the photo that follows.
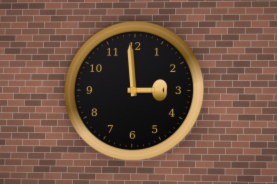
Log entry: 2:59
